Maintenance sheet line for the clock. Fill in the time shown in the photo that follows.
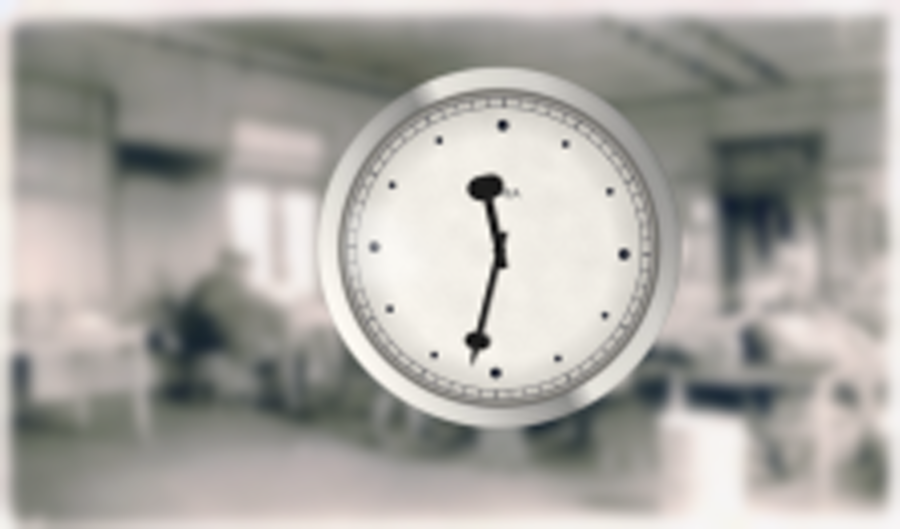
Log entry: 11:32
